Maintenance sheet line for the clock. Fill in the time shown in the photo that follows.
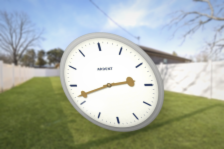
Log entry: 2:42
